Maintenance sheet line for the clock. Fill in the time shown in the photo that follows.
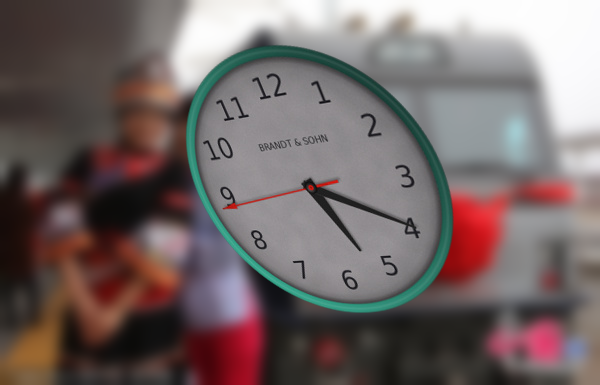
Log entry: 5:19:44
